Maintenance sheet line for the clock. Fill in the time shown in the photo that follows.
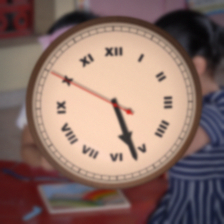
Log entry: 5:26:50
